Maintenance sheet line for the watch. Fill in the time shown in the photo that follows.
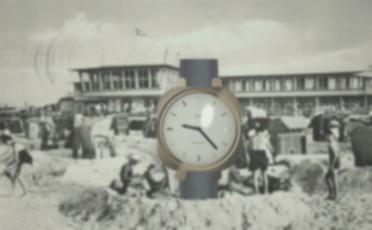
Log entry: 9:23
